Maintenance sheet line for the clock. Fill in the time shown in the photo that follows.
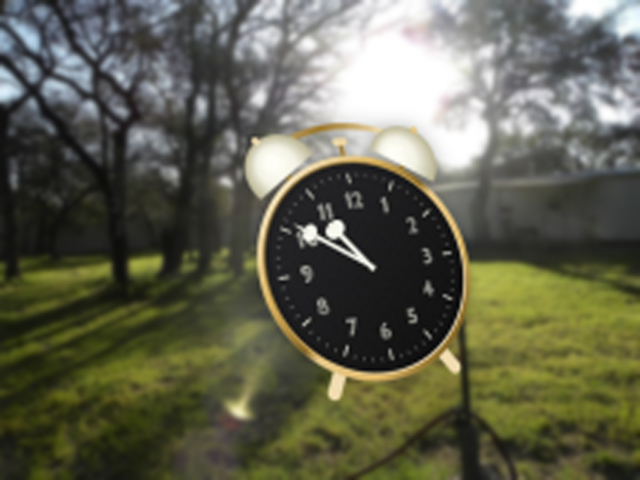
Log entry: 10:51
